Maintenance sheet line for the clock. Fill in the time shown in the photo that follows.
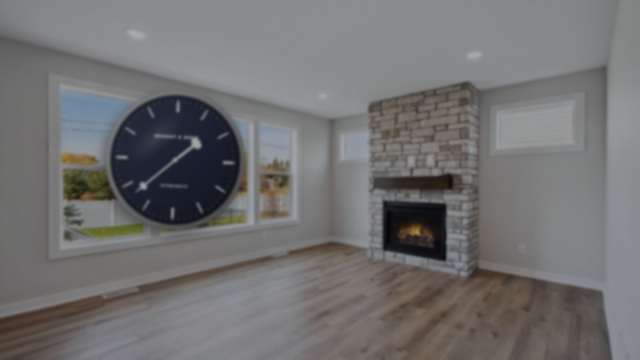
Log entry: 1:38
